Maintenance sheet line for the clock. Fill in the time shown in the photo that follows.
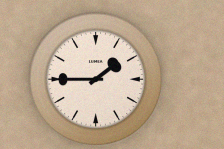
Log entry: 1:45
